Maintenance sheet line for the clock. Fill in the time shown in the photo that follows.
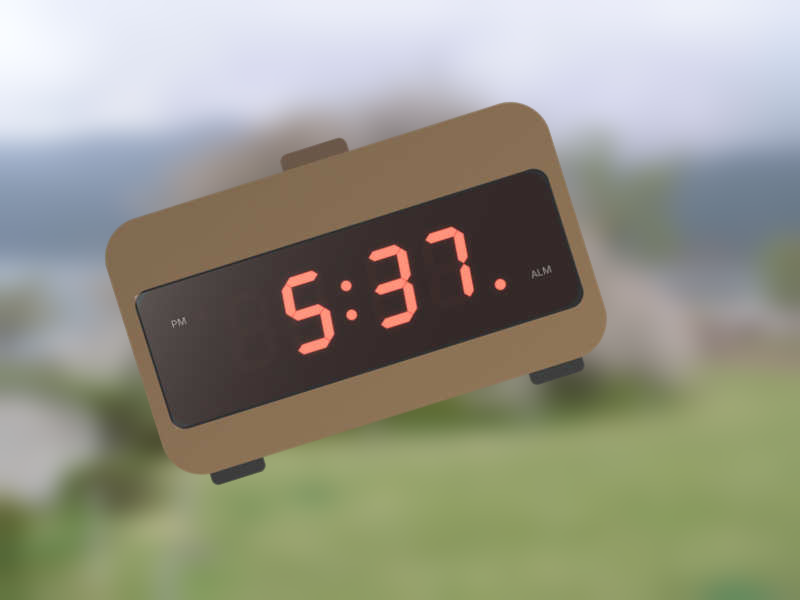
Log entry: 5:37
